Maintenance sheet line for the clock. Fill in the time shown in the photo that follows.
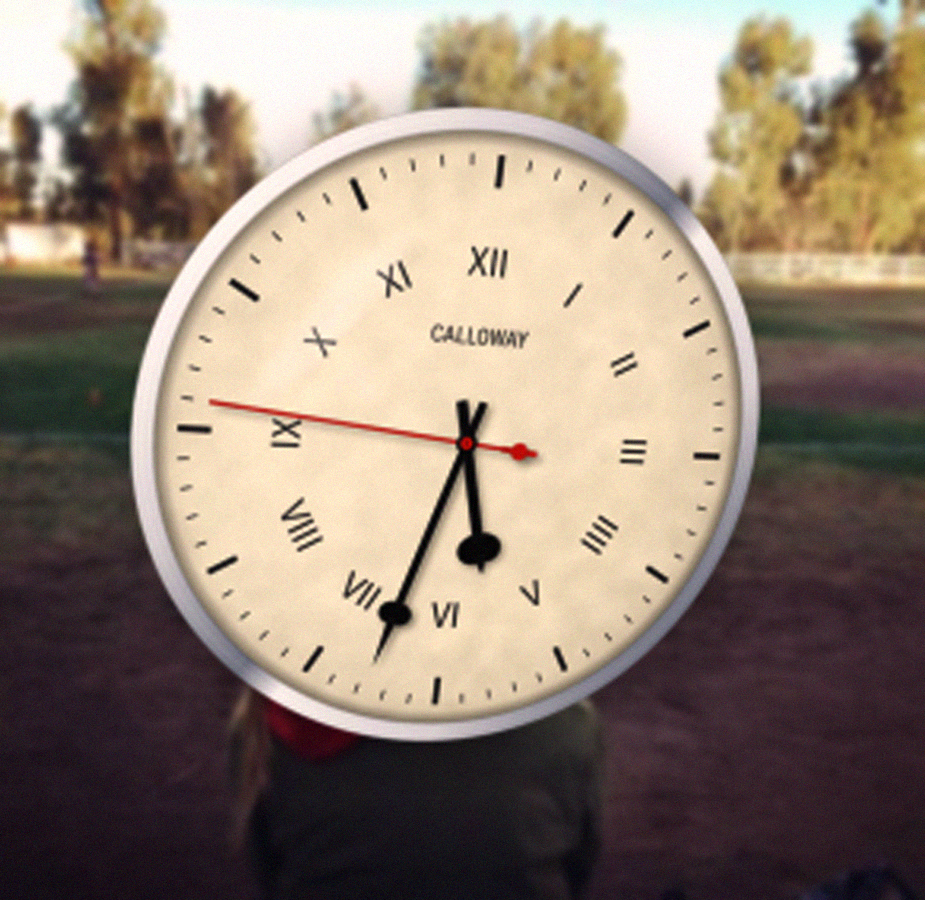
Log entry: 5:32:46
